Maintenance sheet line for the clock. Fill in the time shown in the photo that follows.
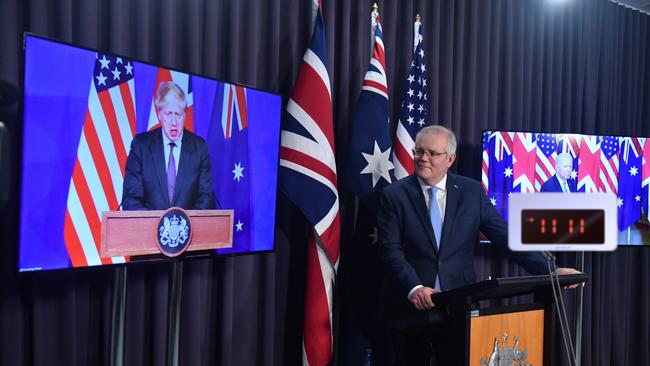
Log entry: 11:11
